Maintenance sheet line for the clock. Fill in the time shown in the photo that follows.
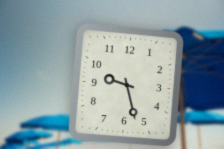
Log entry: 9:27
